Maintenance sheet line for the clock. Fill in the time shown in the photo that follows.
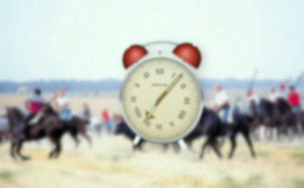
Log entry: 7:07
